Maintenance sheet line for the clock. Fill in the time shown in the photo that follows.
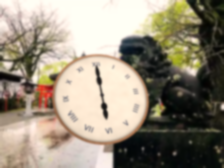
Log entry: 6:00
